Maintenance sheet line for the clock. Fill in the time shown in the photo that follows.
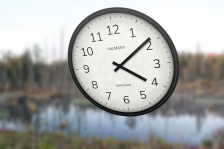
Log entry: 4:09
